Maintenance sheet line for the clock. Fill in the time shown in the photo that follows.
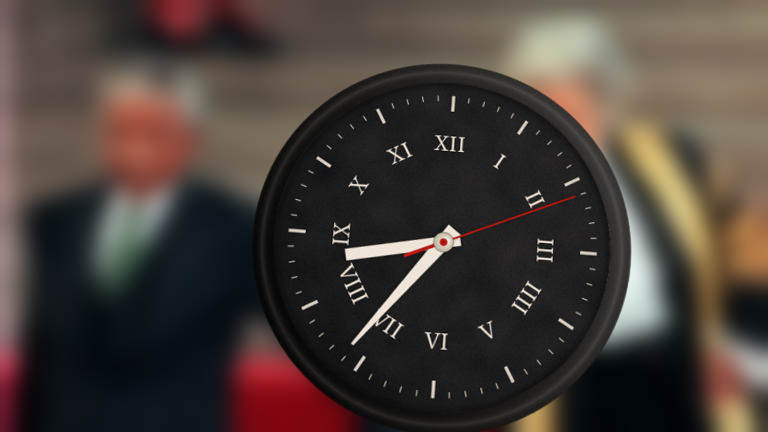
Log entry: 8:36:11
